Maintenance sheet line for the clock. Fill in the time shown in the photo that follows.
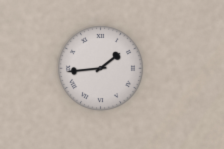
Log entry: 1:44
